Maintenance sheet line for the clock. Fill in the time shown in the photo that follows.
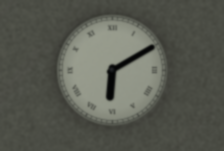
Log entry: 6:10
